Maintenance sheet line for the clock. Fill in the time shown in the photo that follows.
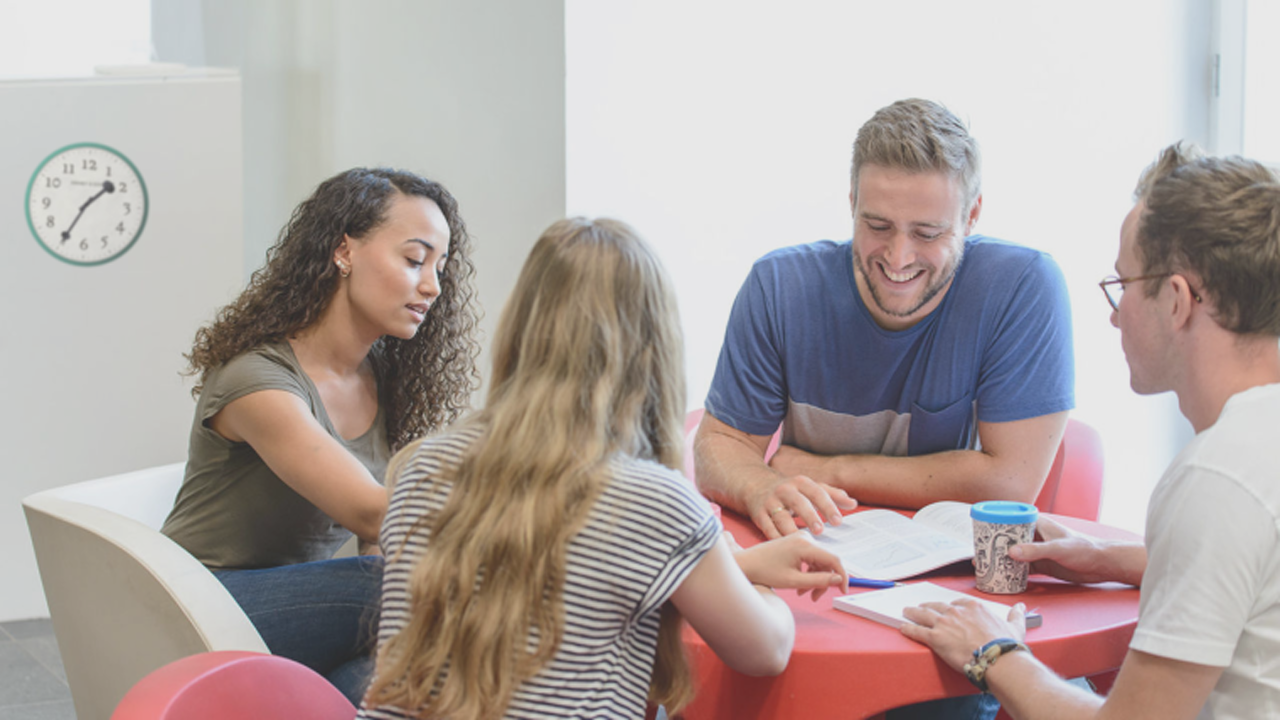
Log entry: 1:35
